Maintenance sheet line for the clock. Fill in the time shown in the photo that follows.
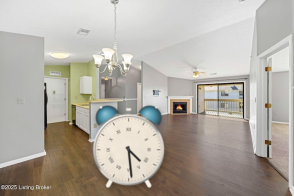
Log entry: 4:29
